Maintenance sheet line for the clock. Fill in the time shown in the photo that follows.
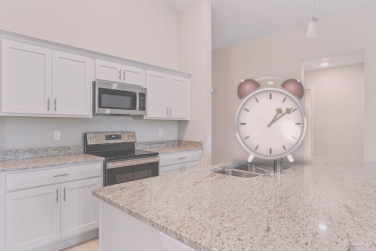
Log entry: 1:09
